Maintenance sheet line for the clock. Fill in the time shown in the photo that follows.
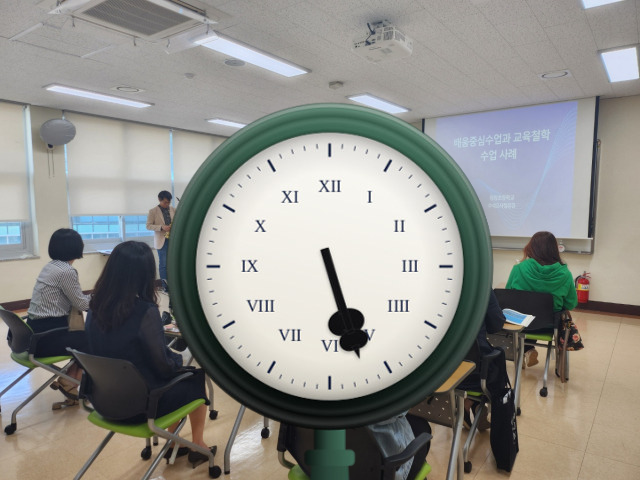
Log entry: 5:27
